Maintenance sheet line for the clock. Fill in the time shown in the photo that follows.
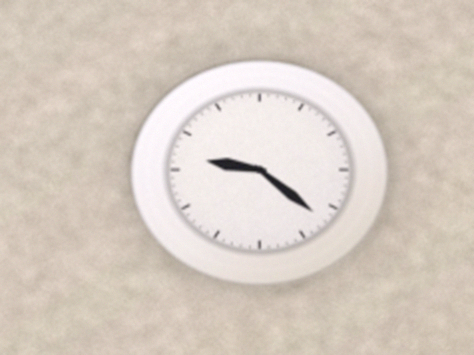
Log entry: 9:22
